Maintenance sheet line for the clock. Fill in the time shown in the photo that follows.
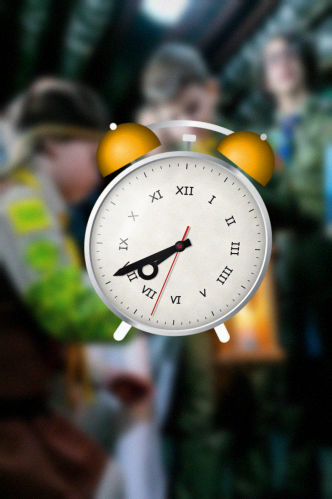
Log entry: 7:40:33
